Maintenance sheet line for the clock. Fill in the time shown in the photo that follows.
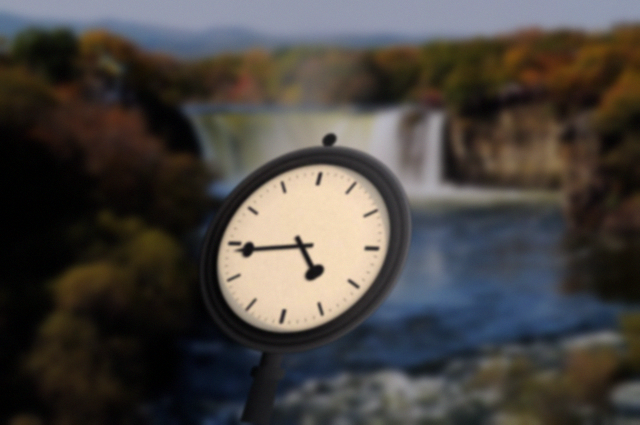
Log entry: 4:44
